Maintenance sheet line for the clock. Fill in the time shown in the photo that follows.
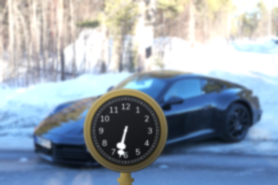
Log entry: 6:32
